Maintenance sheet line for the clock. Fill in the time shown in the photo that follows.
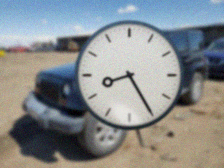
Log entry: 8:25
